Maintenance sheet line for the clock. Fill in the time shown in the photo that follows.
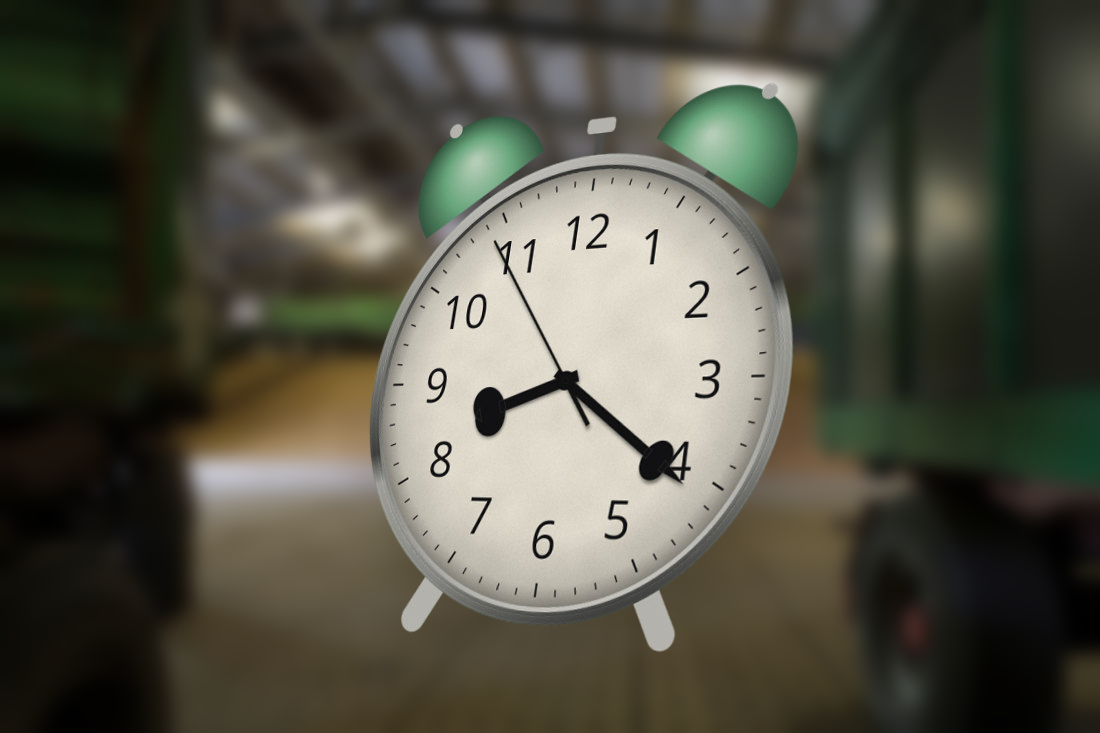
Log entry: 8:20:54
